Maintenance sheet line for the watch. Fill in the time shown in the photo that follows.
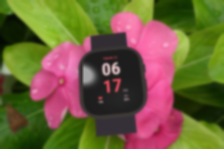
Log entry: 6:17
